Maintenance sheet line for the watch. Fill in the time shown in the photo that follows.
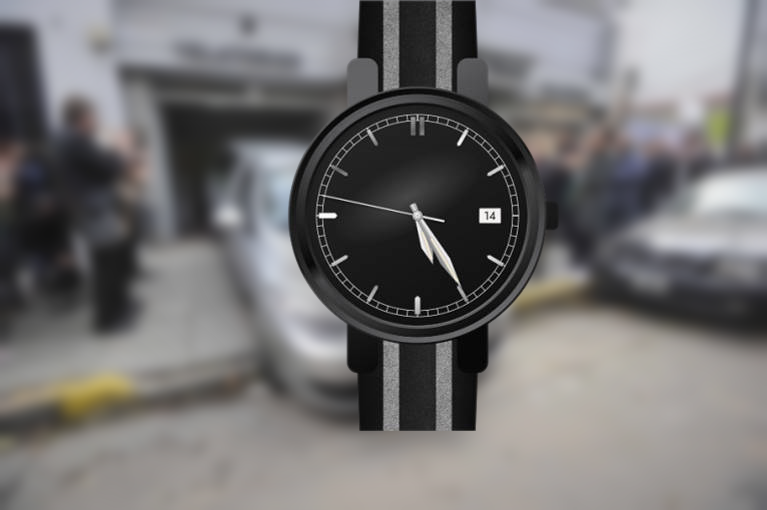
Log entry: 5:24:47
